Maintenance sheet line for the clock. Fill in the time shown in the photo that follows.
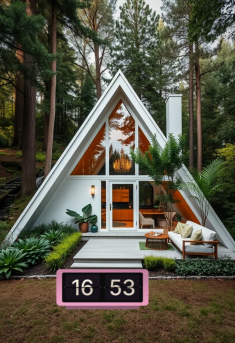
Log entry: 16:53
